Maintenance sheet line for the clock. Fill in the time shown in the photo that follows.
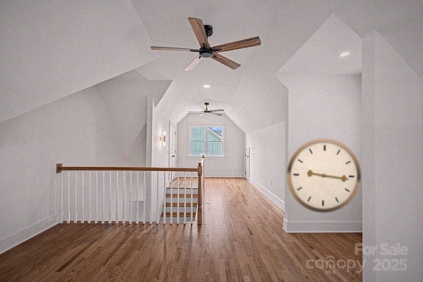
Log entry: 9:16
